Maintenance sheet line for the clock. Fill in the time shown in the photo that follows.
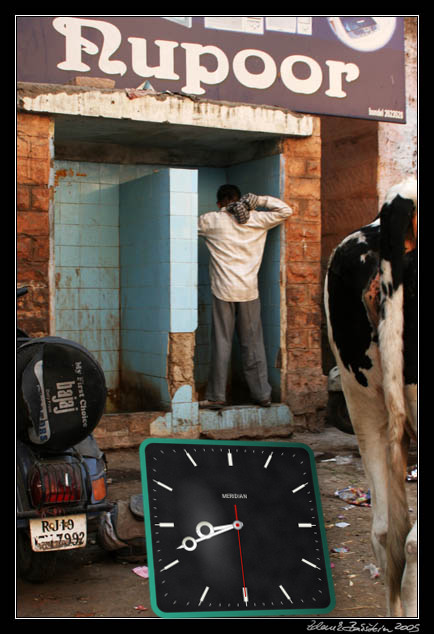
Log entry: 8:41:30
